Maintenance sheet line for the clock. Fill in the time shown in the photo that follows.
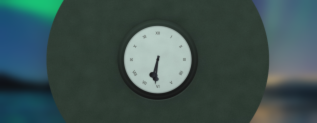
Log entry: 6:31
